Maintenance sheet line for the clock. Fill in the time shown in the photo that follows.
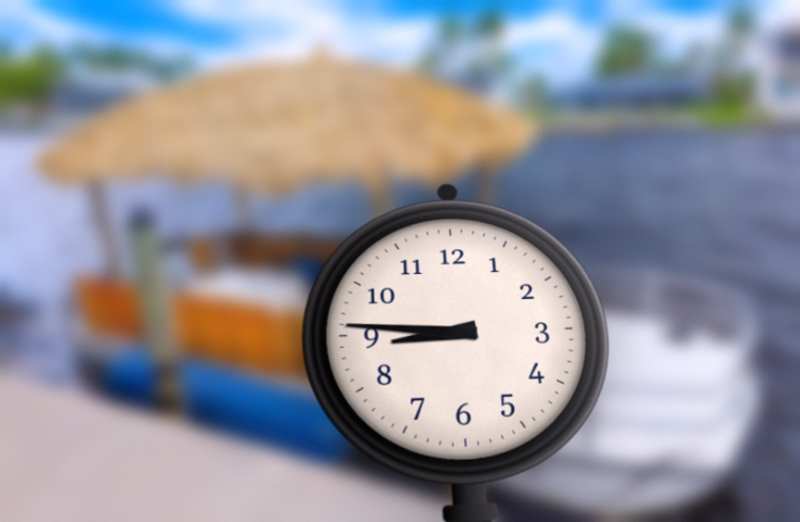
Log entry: 8:46
